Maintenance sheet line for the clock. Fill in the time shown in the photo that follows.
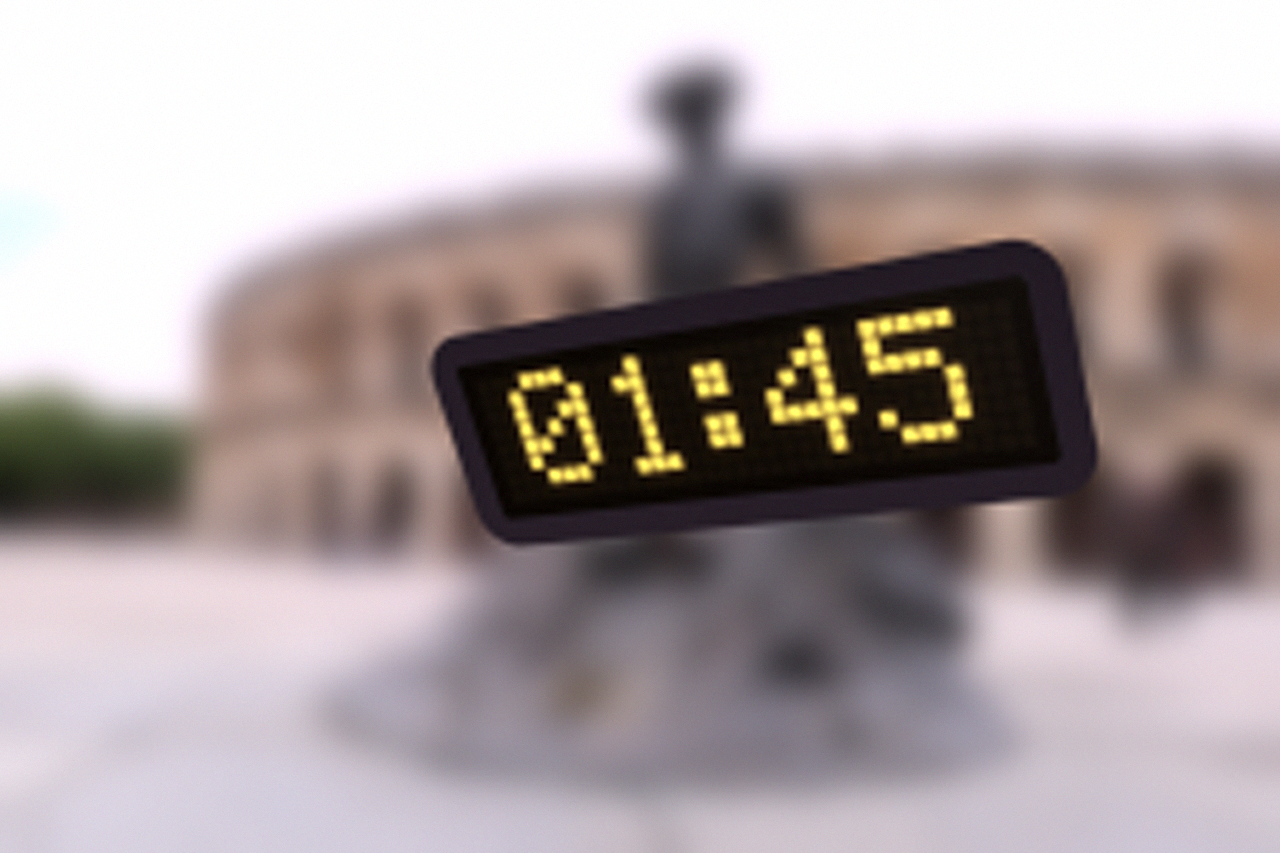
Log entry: 1:45
